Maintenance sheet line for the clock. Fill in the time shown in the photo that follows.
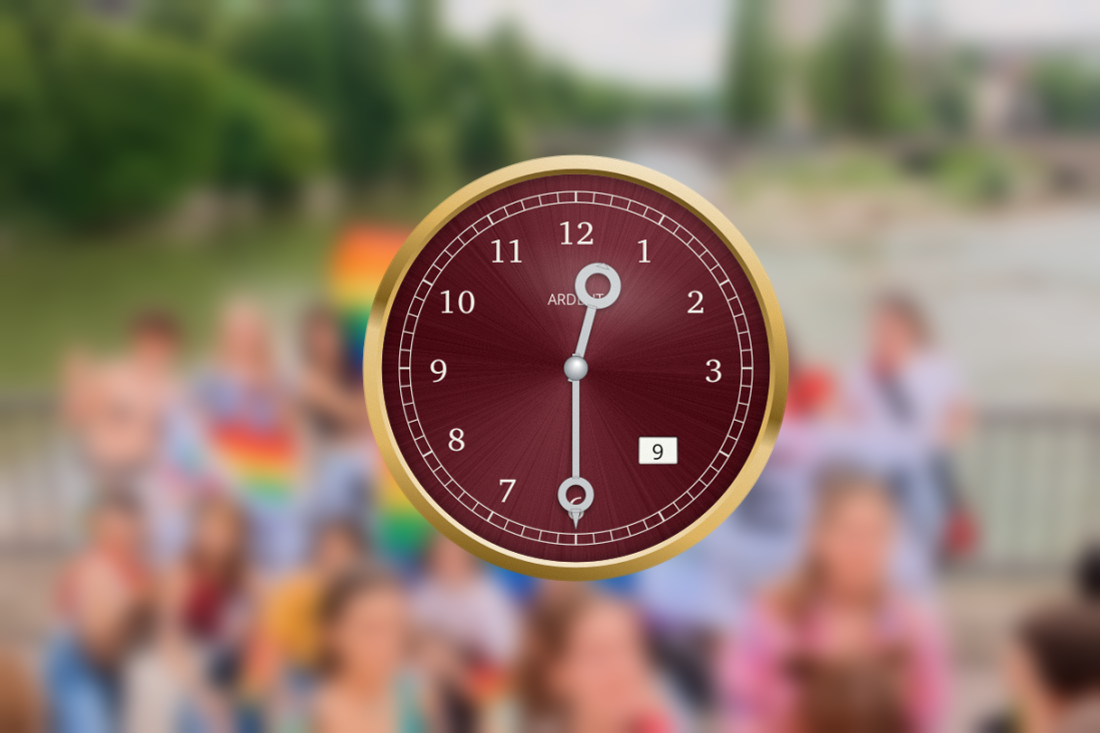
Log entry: 12:30
